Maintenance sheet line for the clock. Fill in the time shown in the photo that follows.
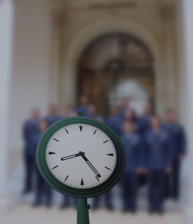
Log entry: 8:24
